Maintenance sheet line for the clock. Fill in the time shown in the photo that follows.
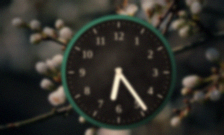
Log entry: 6:24
